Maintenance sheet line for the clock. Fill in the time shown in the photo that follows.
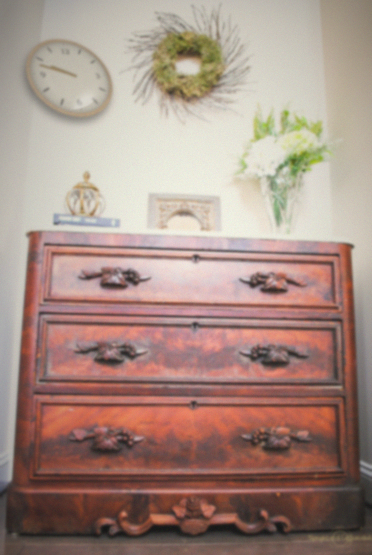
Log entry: 9:48
